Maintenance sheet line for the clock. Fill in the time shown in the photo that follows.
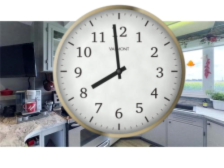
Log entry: 7:59
